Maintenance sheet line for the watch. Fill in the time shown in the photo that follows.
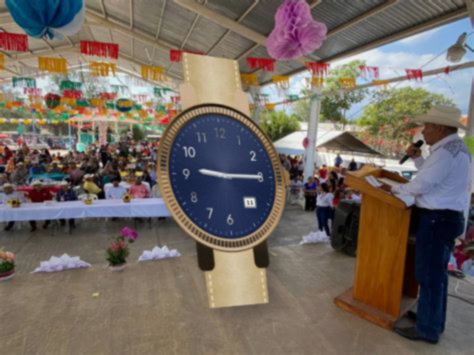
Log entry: 9:15
